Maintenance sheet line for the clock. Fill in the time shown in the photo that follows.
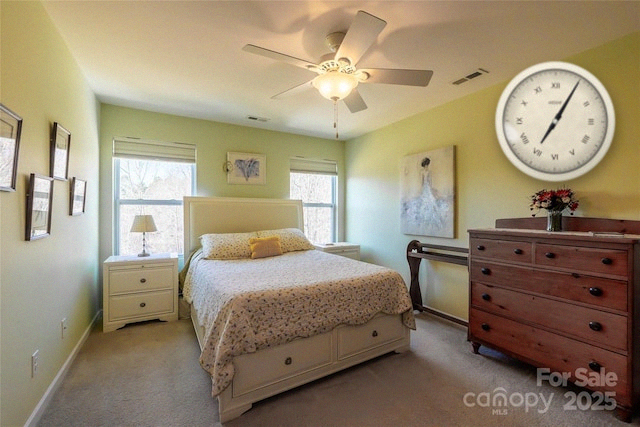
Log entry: 7:05
